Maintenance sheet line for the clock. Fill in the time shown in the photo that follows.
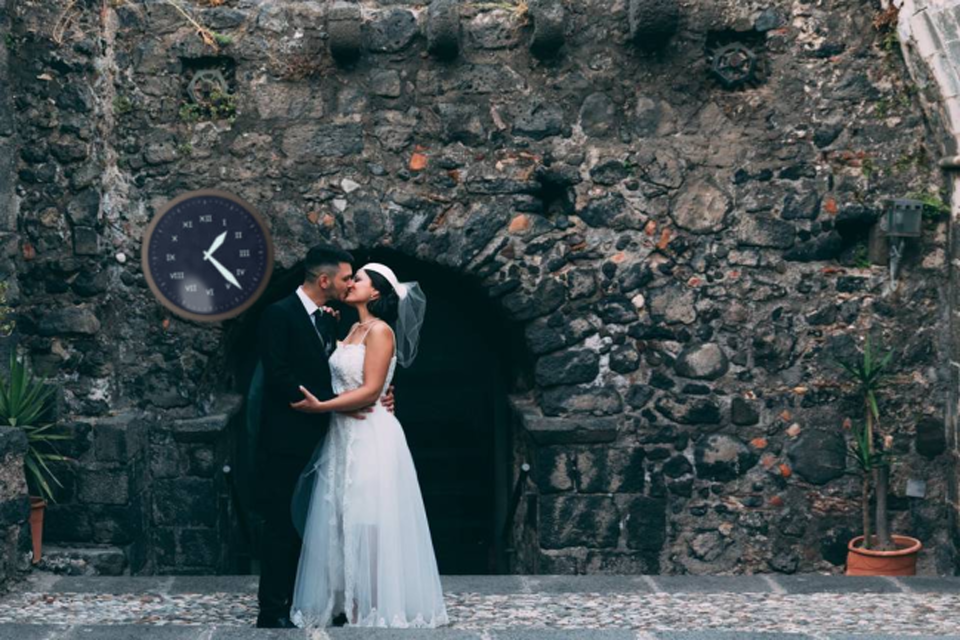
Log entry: 1:23
